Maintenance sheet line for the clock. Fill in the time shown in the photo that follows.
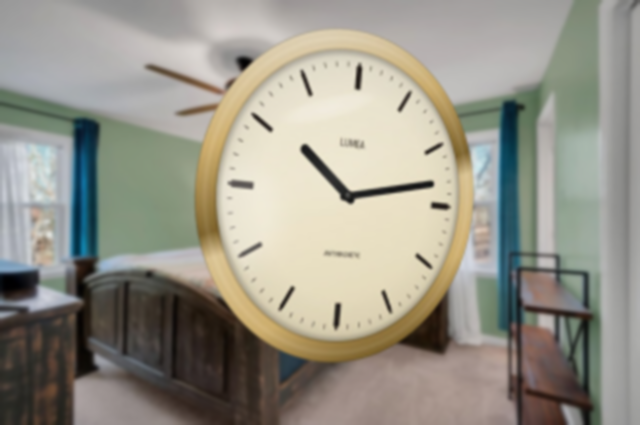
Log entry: 10:13
